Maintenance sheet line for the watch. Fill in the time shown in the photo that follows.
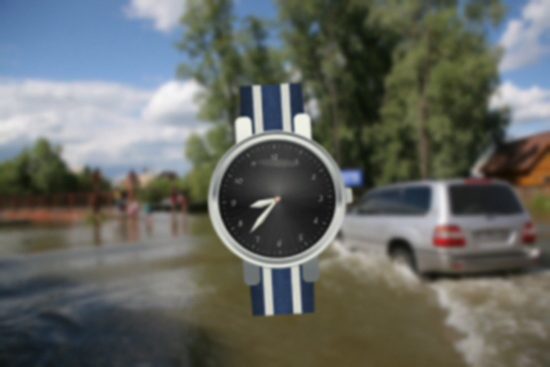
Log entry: 8:37
